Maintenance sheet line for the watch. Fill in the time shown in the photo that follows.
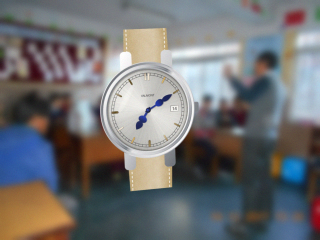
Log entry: 7:10
